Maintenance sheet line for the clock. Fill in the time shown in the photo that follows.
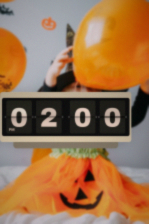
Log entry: 2:00
